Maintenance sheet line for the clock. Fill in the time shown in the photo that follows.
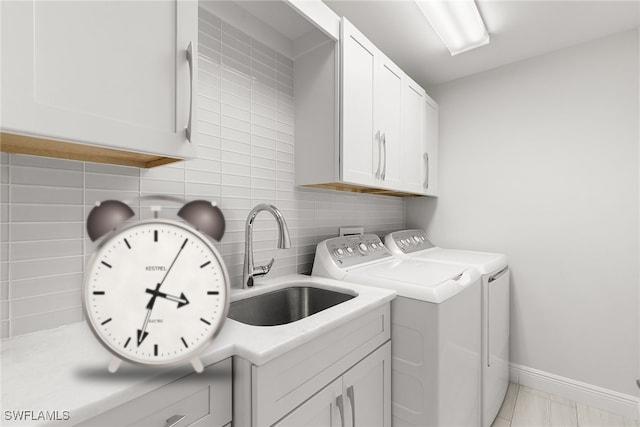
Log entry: 3:33:05
